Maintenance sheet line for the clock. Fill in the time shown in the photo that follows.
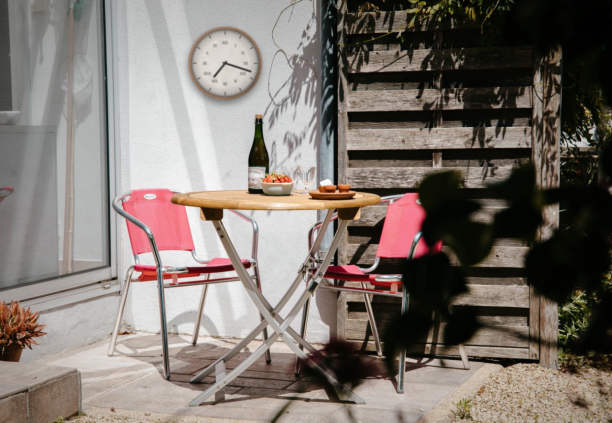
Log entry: 7:18
